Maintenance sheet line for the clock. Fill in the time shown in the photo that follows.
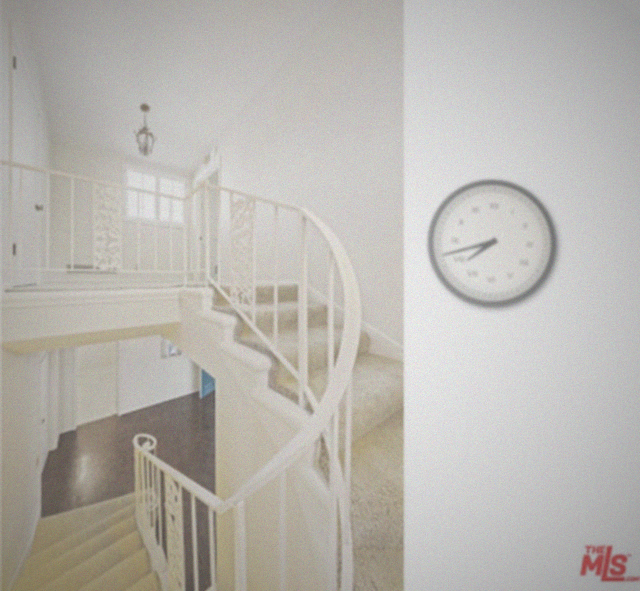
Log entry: 7:42
